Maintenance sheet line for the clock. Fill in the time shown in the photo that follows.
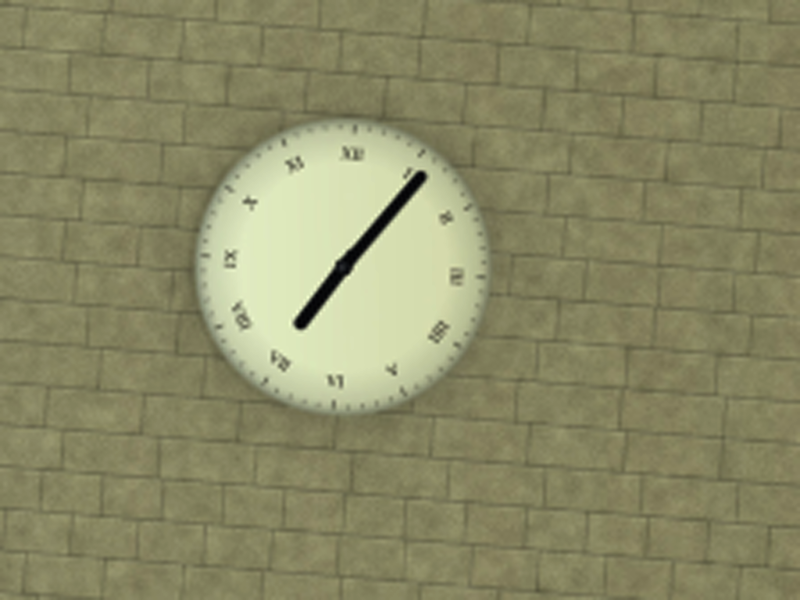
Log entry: 7:06
